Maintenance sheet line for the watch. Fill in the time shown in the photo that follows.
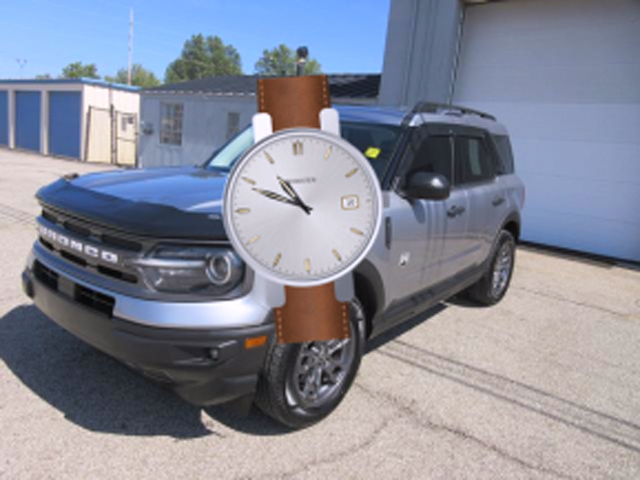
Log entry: 10:49
